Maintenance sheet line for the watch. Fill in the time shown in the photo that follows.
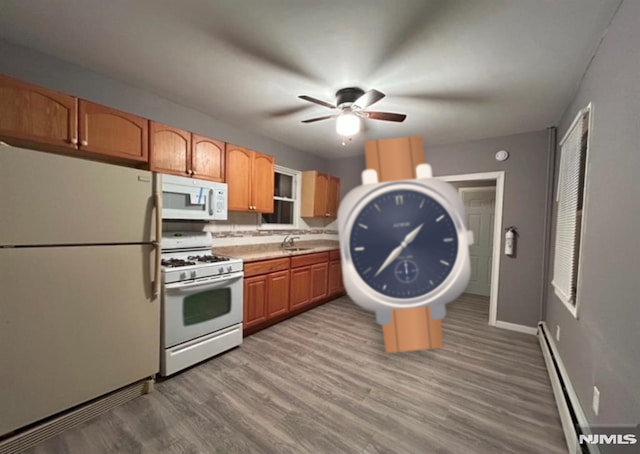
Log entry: 1:38
